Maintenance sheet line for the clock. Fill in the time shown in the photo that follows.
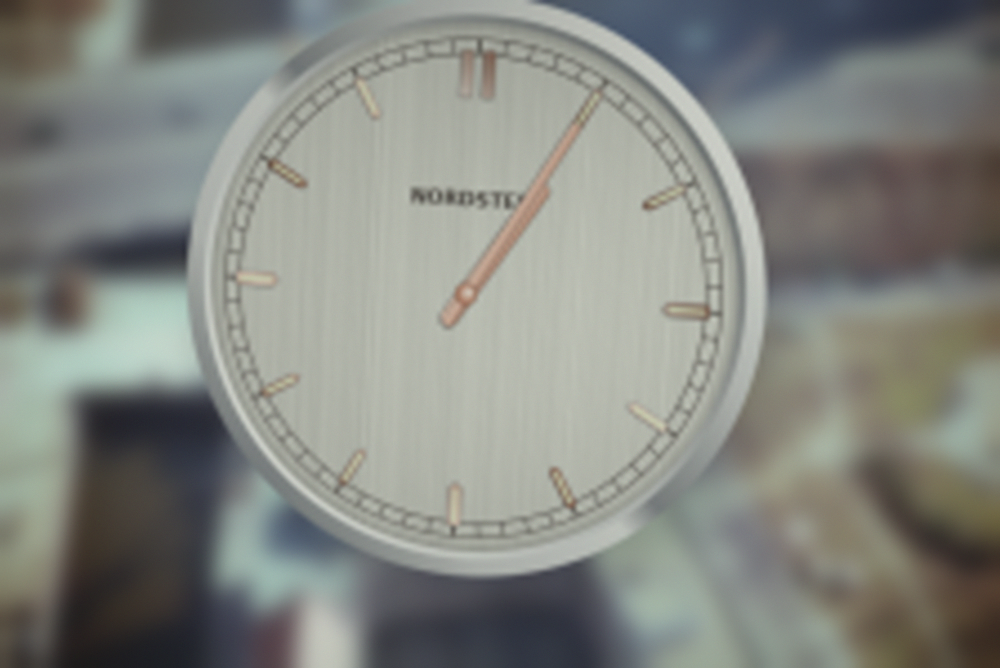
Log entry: 1:05
